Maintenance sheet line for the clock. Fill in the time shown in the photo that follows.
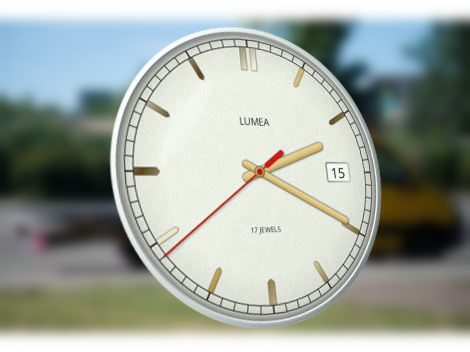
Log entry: 2:19:39
